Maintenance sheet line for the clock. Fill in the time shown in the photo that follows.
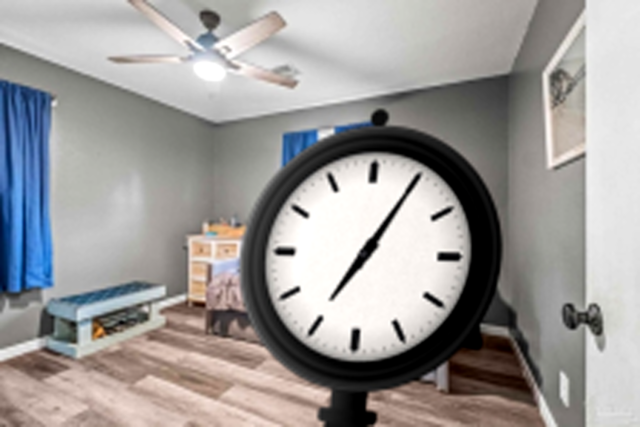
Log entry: 7:05
